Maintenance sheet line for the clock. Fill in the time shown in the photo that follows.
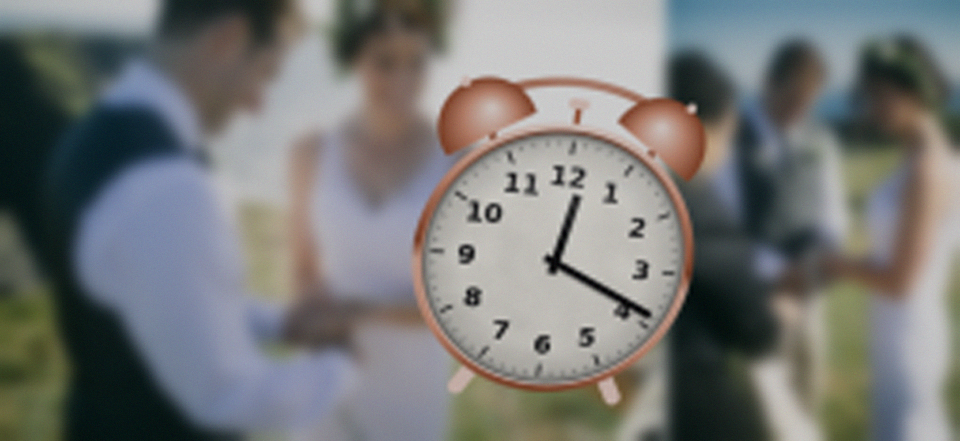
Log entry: 12:19
